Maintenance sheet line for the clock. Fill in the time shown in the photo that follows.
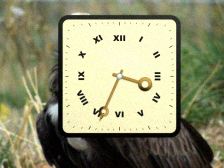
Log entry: 3:34
